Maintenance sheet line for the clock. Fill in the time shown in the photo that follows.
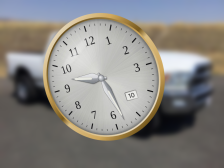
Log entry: 9:28
